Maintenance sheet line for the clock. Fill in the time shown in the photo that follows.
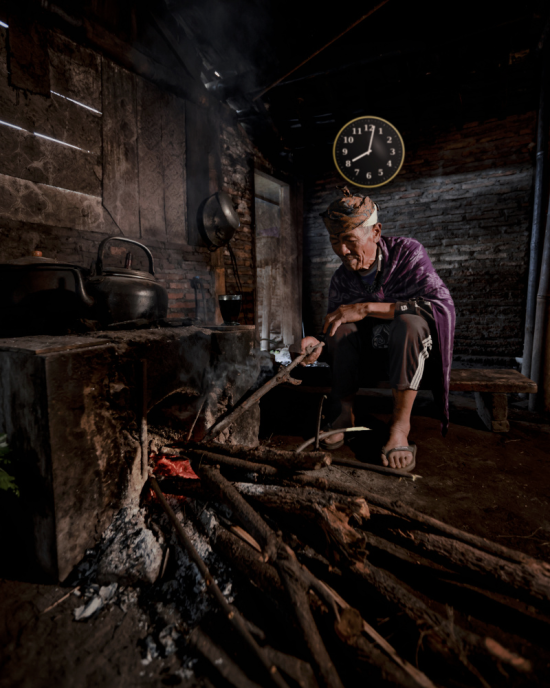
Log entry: 8:02
